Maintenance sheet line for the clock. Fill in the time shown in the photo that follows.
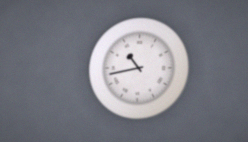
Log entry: 10:43
